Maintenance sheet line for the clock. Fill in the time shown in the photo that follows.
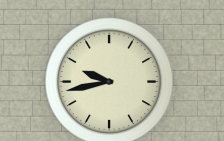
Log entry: 9:43
